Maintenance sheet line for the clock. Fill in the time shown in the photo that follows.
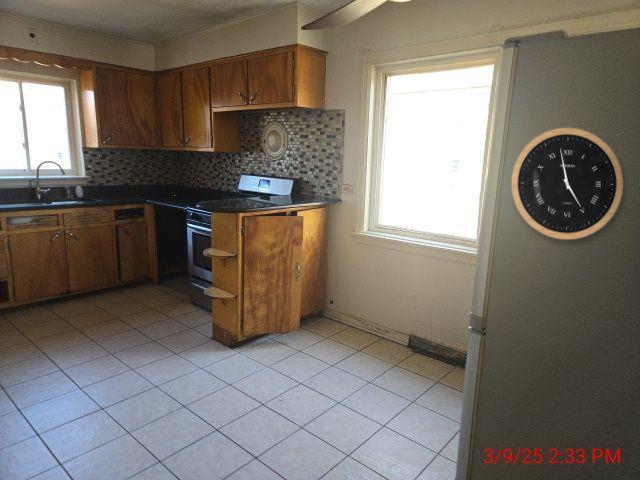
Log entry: 4:58
